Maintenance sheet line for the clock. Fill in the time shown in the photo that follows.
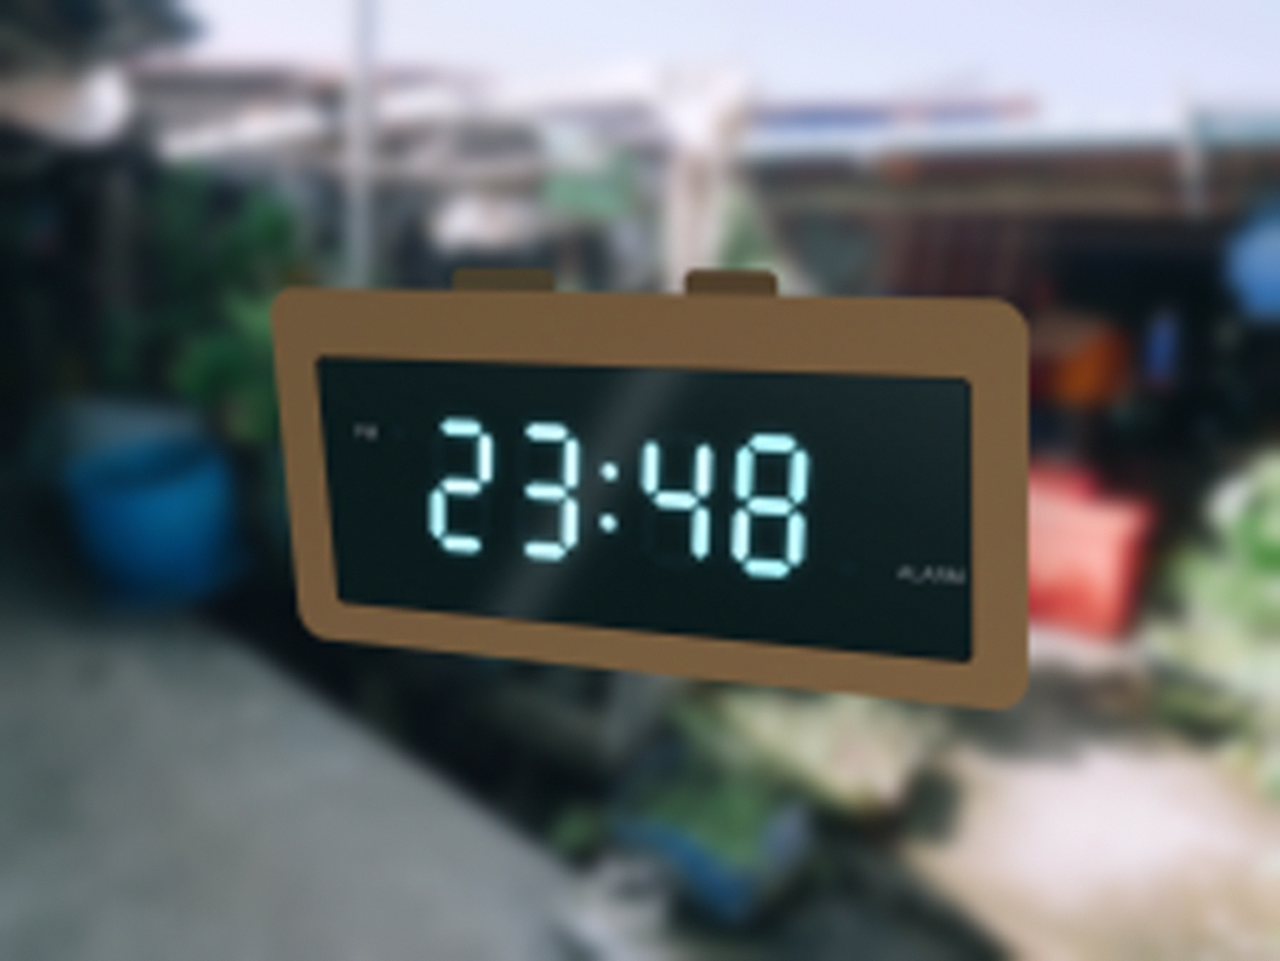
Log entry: 23:48
